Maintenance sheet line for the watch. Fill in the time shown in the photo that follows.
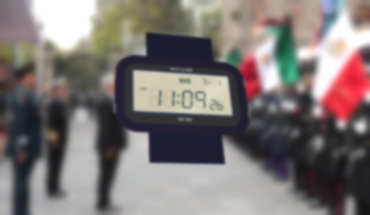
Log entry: 11:09
